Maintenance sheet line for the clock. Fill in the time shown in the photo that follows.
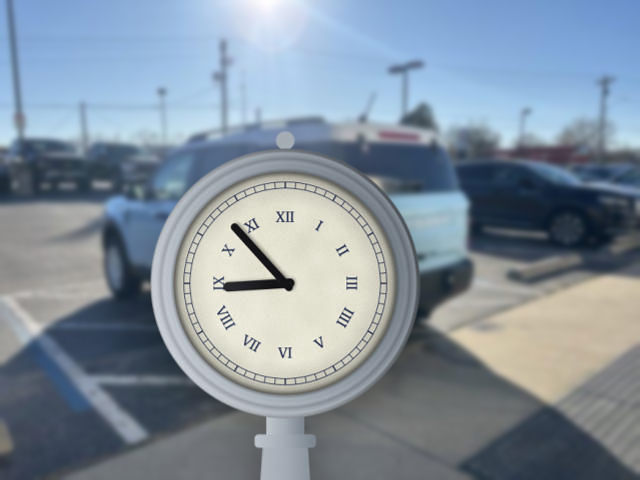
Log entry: 8:53
